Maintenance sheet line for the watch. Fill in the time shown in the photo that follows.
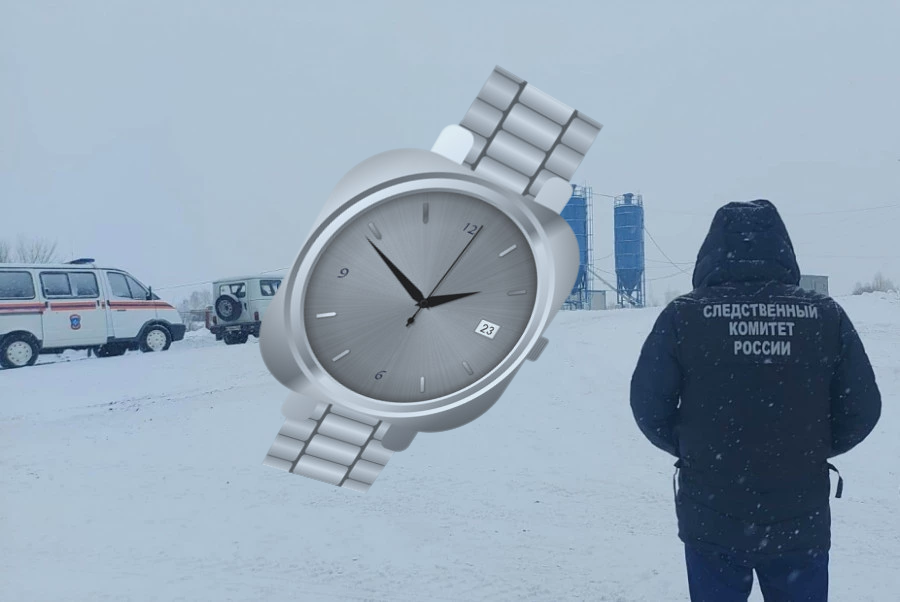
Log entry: 1:49:01
